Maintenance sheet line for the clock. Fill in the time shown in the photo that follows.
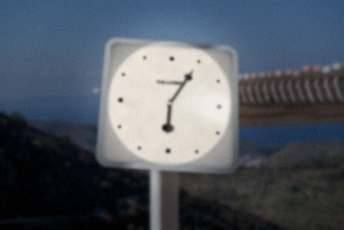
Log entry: 6:05
